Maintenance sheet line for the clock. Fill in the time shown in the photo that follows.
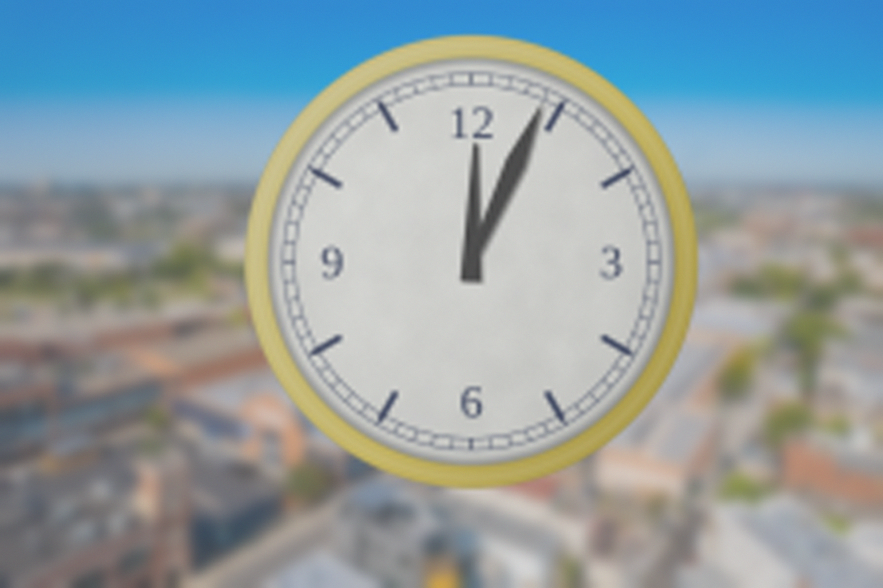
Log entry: 12:04
